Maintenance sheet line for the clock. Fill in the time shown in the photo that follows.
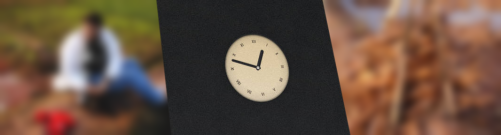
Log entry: 12:48
